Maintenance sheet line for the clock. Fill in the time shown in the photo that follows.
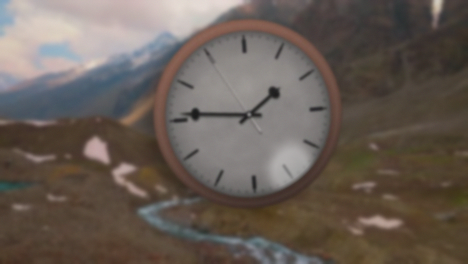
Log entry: 1:45:55
